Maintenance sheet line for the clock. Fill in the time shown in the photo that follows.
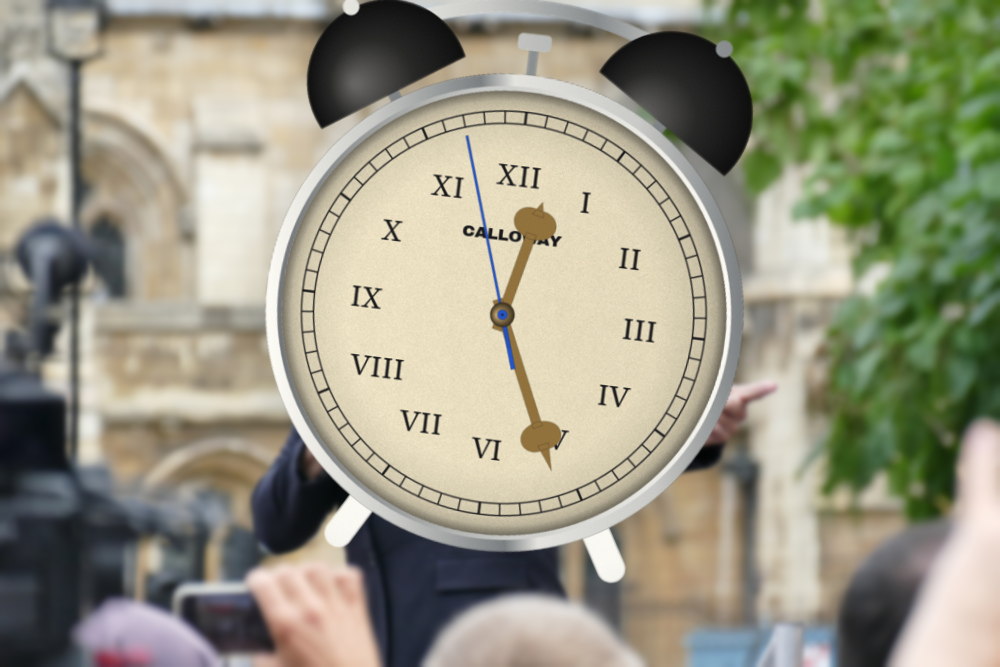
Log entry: 12:25:57
